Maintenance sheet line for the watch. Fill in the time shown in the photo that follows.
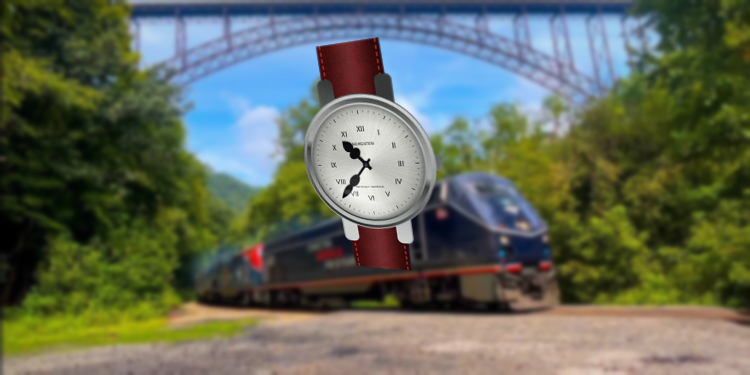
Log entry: 10:37
